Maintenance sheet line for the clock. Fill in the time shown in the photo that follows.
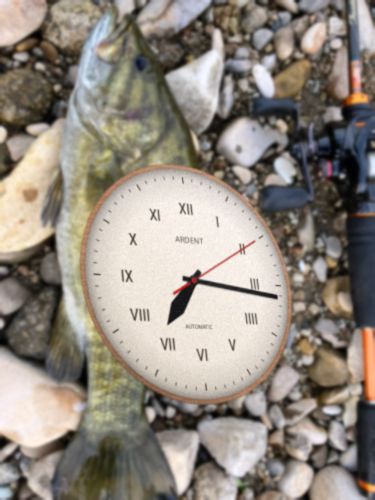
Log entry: 7:16:10
